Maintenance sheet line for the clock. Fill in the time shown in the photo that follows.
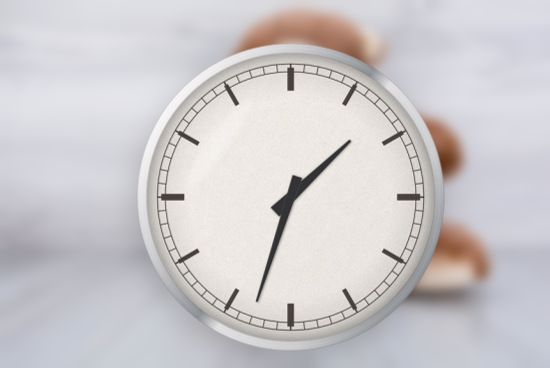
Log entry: 1:33
